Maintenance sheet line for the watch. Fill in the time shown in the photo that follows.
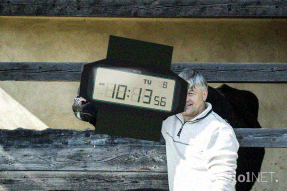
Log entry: 10:13:56
